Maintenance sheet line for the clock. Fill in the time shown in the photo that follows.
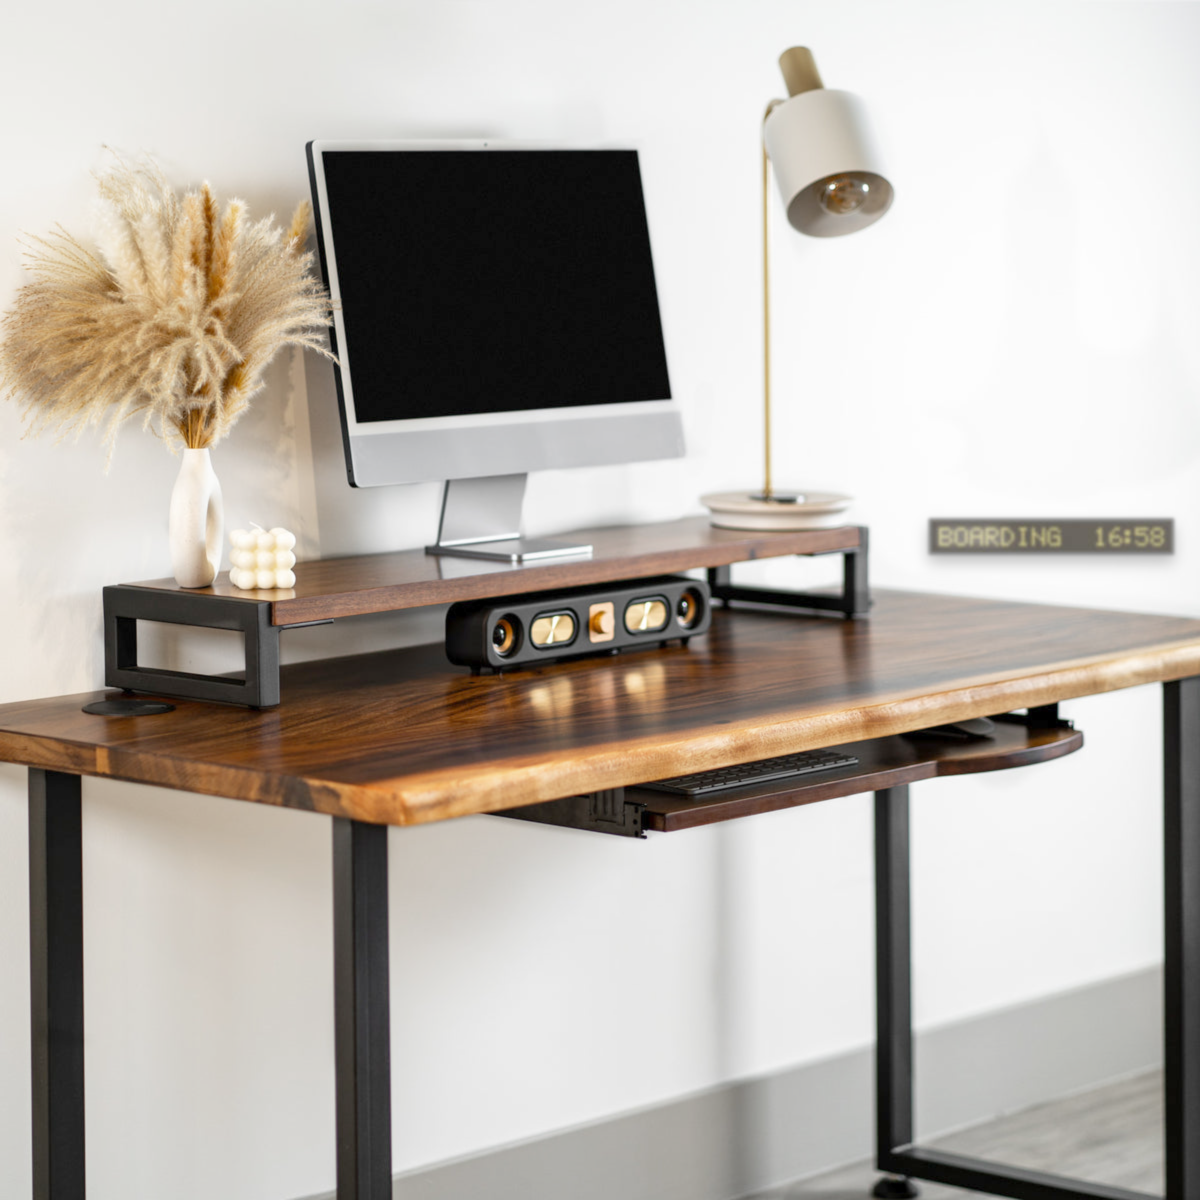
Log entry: 16:58
